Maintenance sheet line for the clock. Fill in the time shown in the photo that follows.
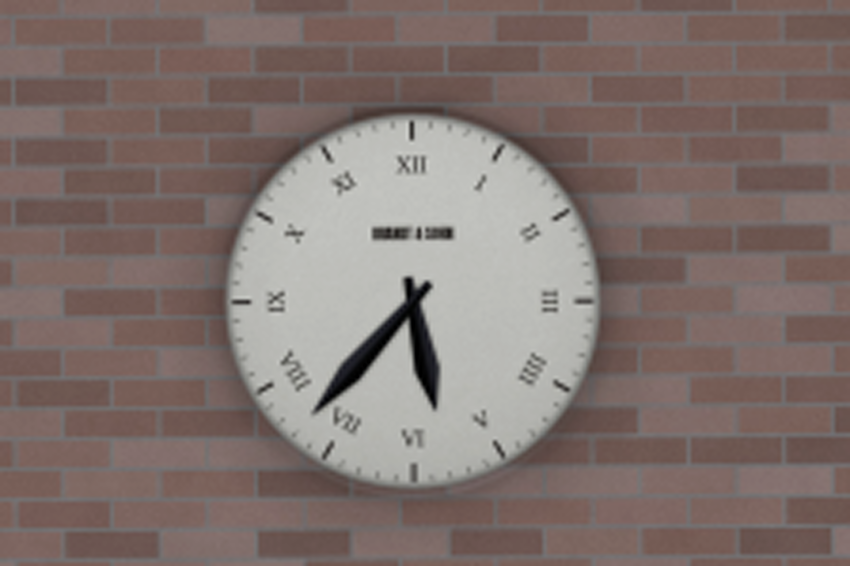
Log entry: 5:37
